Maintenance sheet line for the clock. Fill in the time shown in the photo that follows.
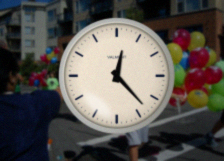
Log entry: 12:23
